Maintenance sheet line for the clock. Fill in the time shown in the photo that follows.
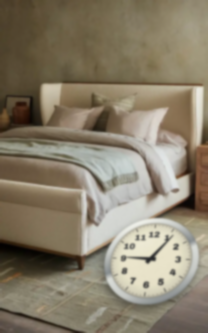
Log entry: 9:06
